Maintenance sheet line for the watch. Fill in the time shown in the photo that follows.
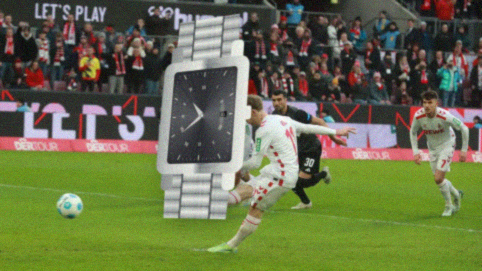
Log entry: 10:39
